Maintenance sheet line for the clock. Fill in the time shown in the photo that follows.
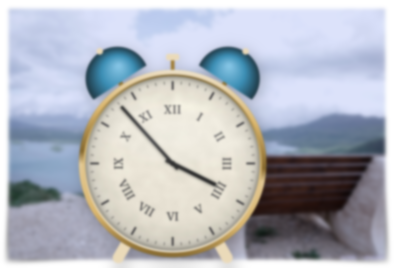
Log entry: 3:53
